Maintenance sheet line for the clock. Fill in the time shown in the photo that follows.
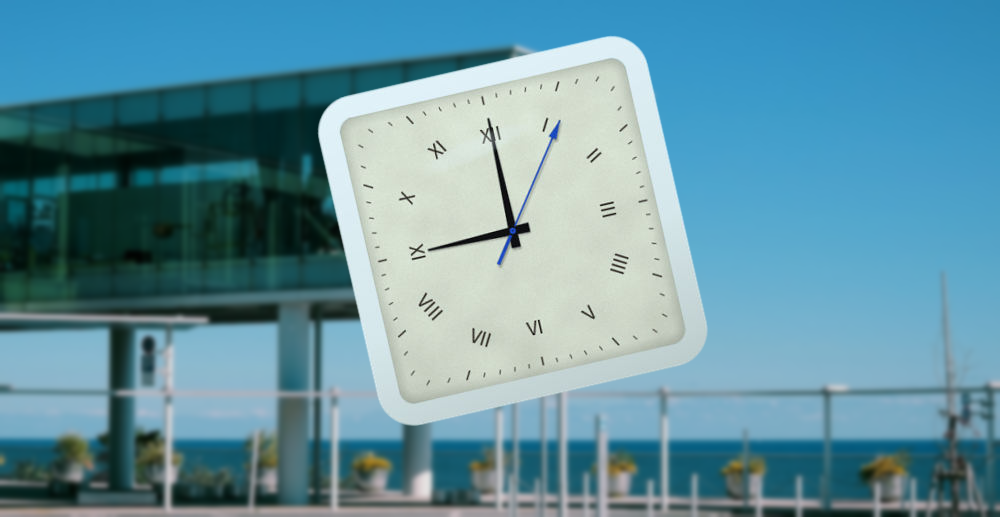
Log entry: 9:00:06
